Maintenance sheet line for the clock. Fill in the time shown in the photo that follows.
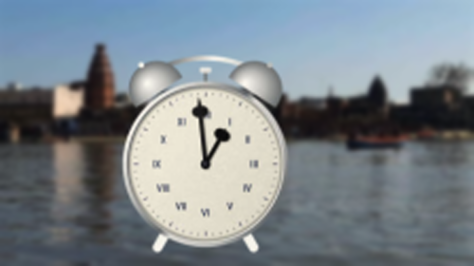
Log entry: 12:59
